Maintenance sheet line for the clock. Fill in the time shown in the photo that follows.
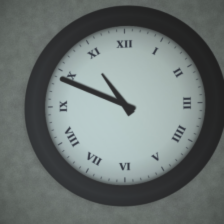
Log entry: 10:49
